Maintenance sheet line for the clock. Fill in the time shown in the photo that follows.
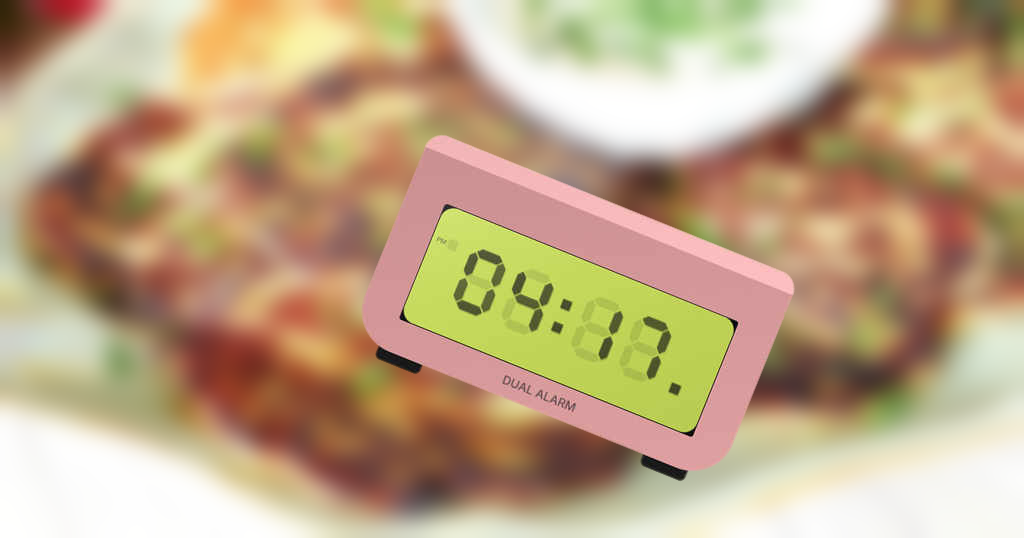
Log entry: 4:17
